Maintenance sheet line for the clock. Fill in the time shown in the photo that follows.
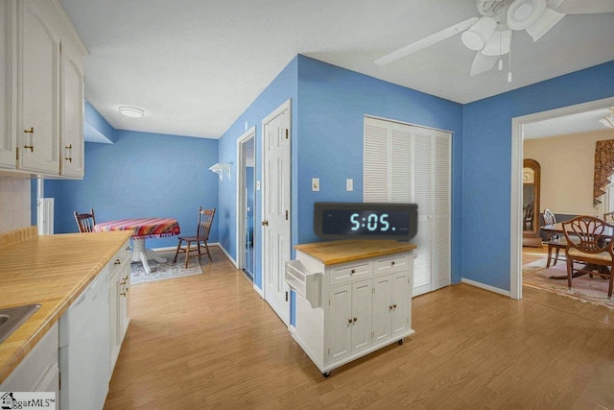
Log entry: 5:05
